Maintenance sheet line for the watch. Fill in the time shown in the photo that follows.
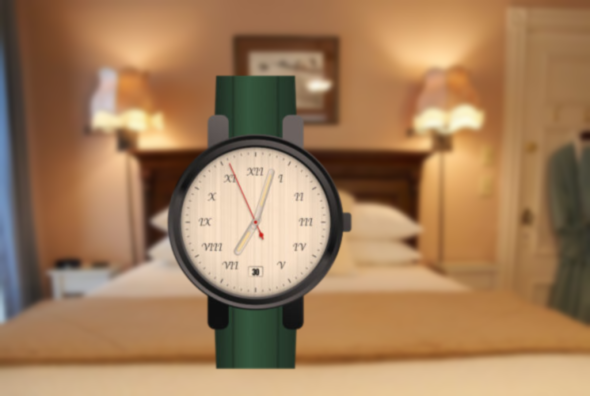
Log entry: 7:02:56
